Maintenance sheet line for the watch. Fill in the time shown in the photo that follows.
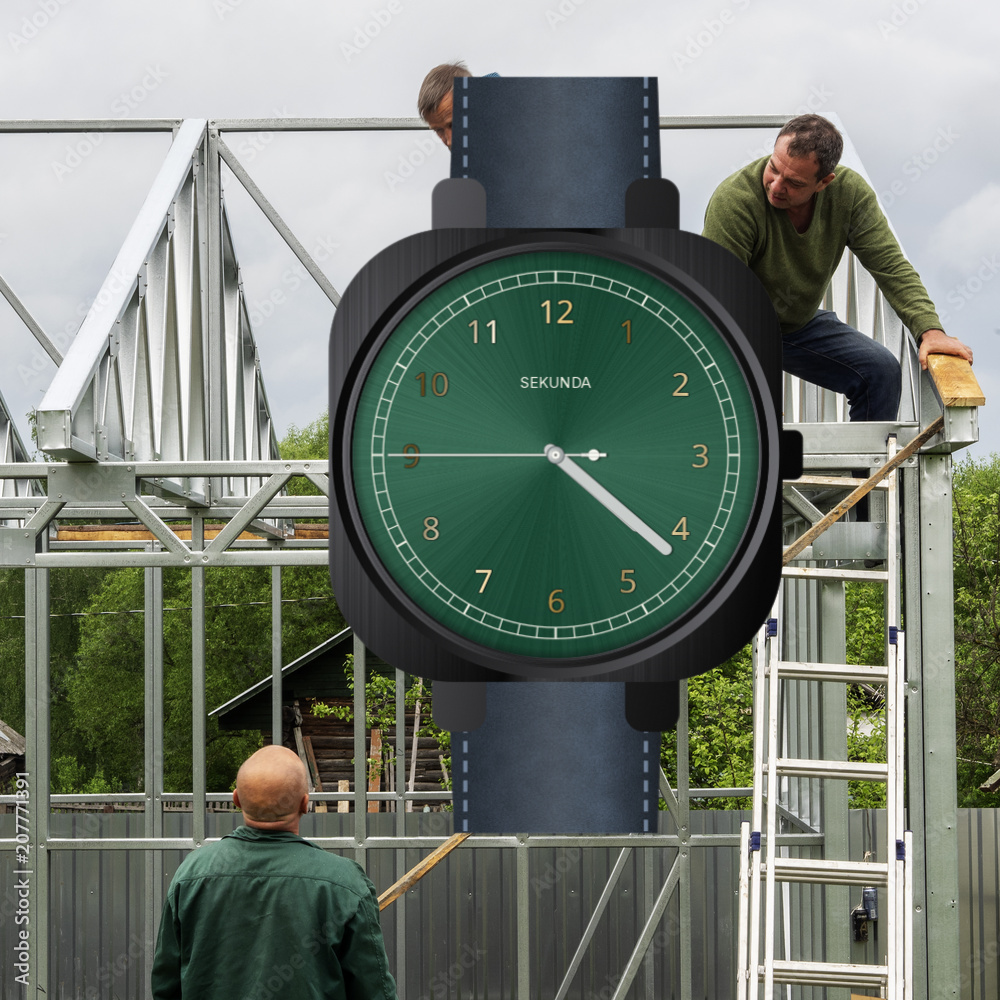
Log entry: 4:21:45
